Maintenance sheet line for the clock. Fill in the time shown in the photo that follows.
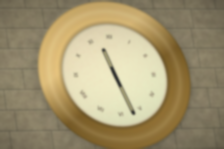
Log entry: 11:27
